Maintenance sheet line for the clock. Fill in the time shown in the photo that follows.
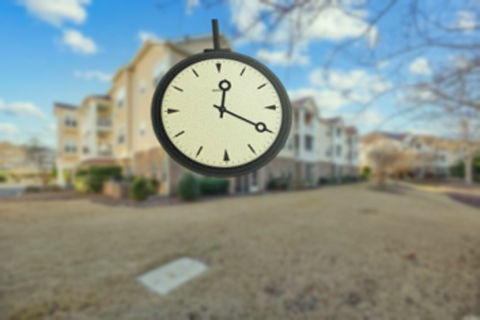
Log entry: 12:20
